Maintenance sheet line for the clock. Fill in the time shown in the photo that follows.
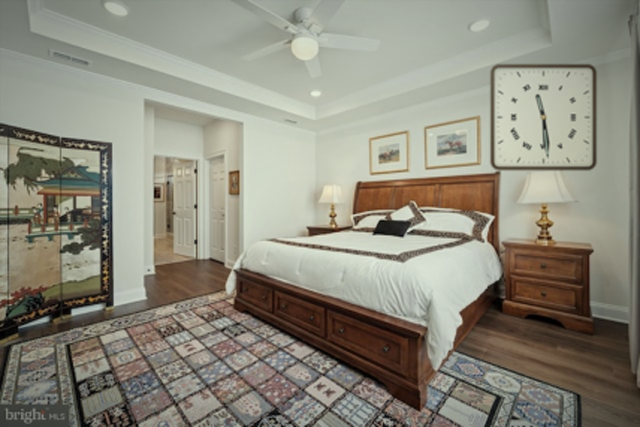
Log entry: 11:29
